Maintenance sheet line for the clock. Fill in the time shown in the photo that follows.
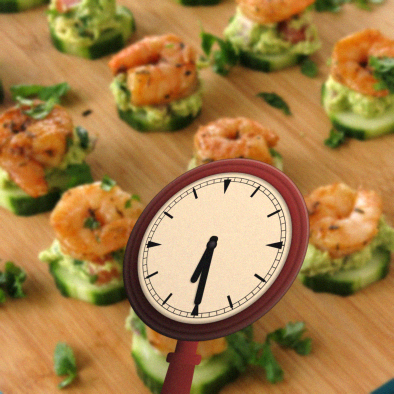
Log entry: 6:30
